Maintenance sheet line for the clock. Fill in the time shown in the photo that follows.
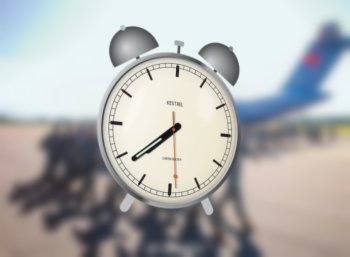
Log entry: 7:38:29
